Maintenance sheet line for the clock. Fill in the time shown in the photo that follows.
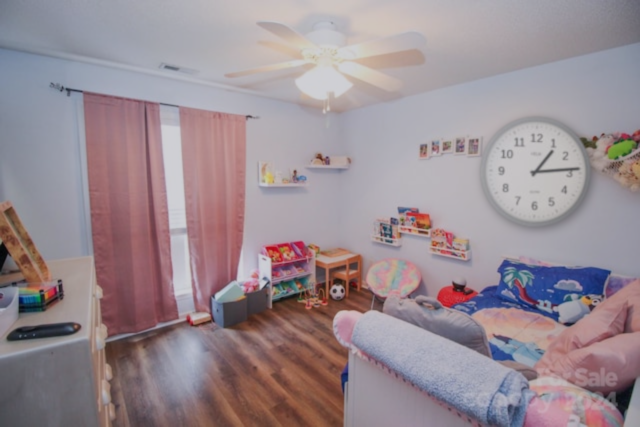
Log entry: 1:14
